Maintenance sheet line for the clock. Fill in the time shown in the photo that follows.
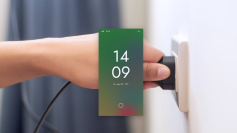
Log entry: 14:09
